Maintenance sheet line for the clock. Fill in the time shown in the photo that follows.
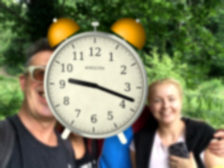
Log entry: 9:18
